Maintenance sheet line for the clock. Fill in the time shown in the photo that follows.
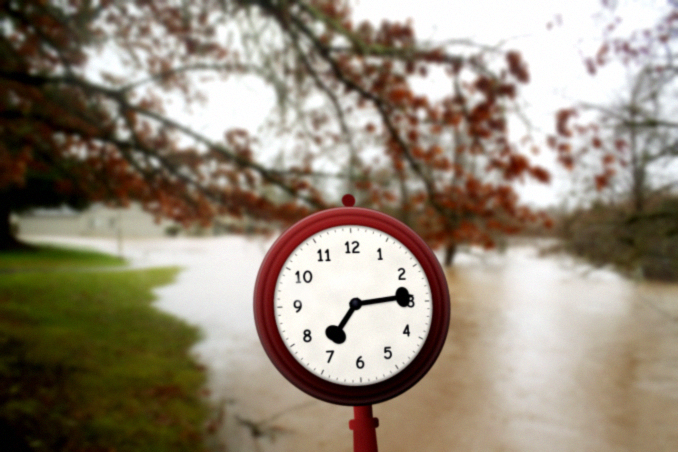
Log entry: 7:14
